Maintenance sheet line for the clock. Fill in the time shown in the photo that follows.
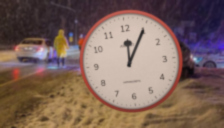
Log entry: 12:05
